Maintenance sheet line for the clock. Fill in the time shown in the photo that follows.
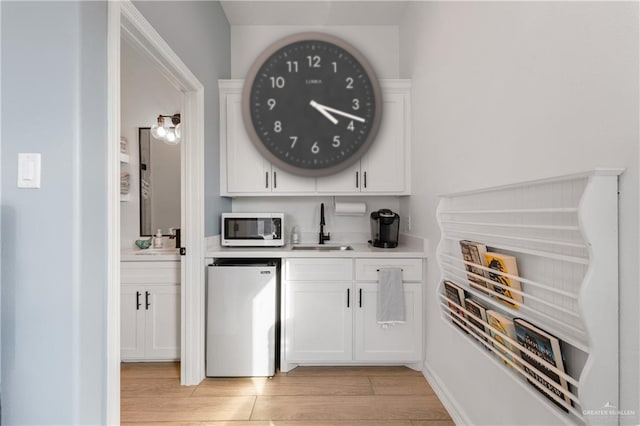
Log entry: 4:18
